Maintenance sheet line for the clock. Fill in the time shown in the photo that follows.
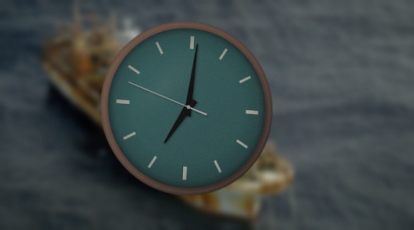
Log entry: 7:00:48
